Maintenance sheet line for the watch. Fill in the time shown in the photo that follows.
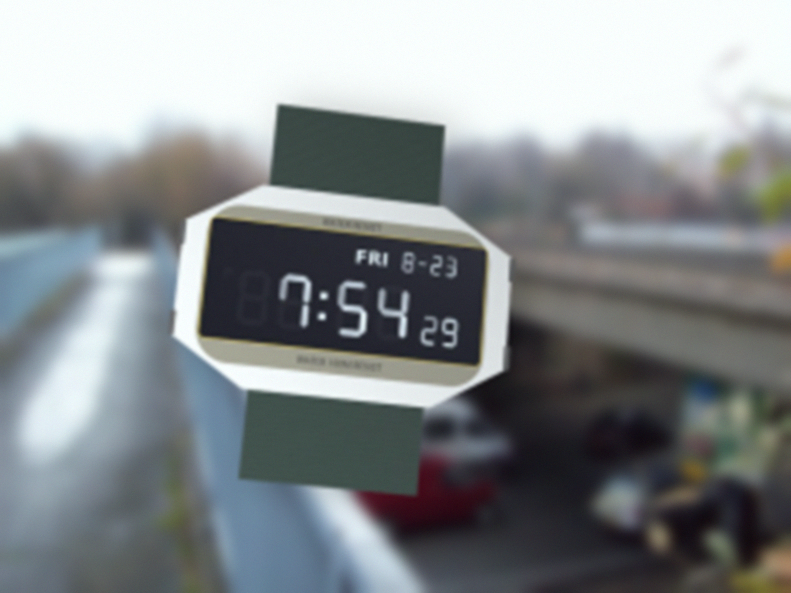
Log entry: 7:54:29
